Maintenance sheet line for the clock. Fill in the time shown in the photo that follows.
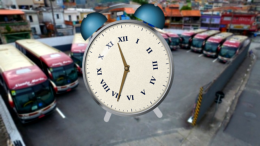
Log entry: 11:34
